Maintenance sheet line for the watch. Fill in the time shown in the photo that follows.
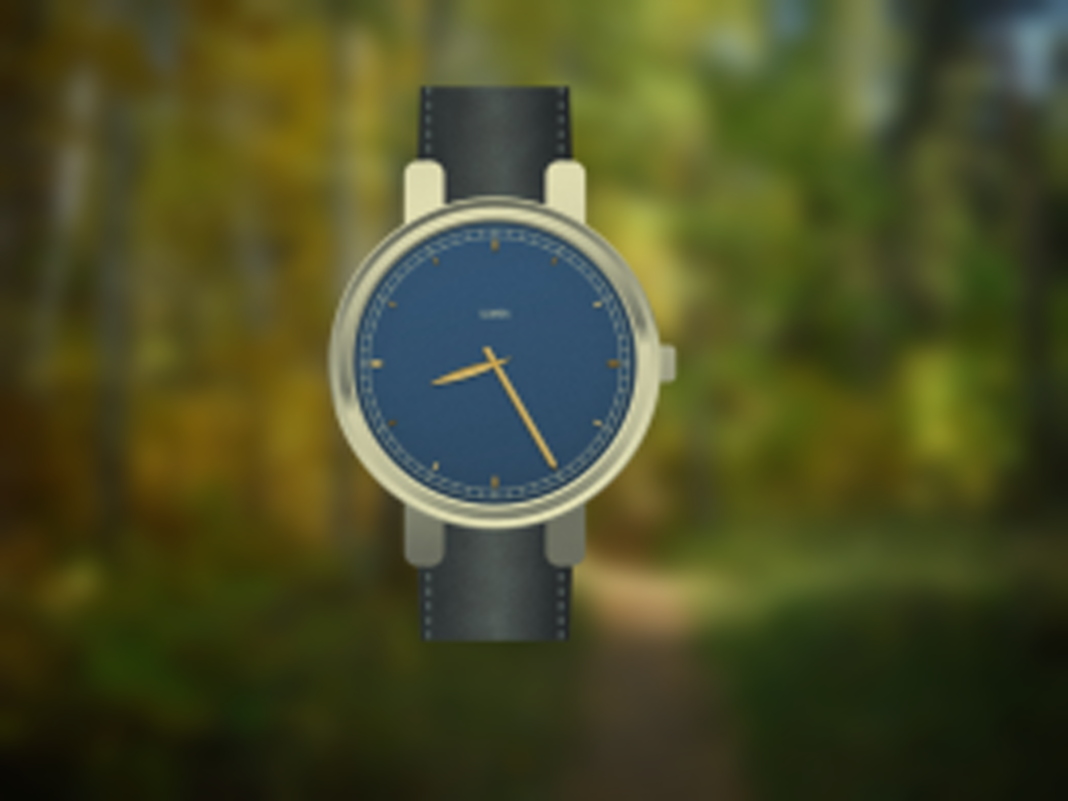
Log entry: 8:25
